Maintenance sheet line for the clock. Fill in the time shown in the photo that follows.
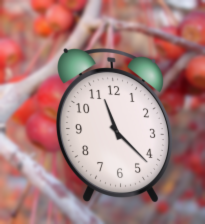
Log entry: 11:22
